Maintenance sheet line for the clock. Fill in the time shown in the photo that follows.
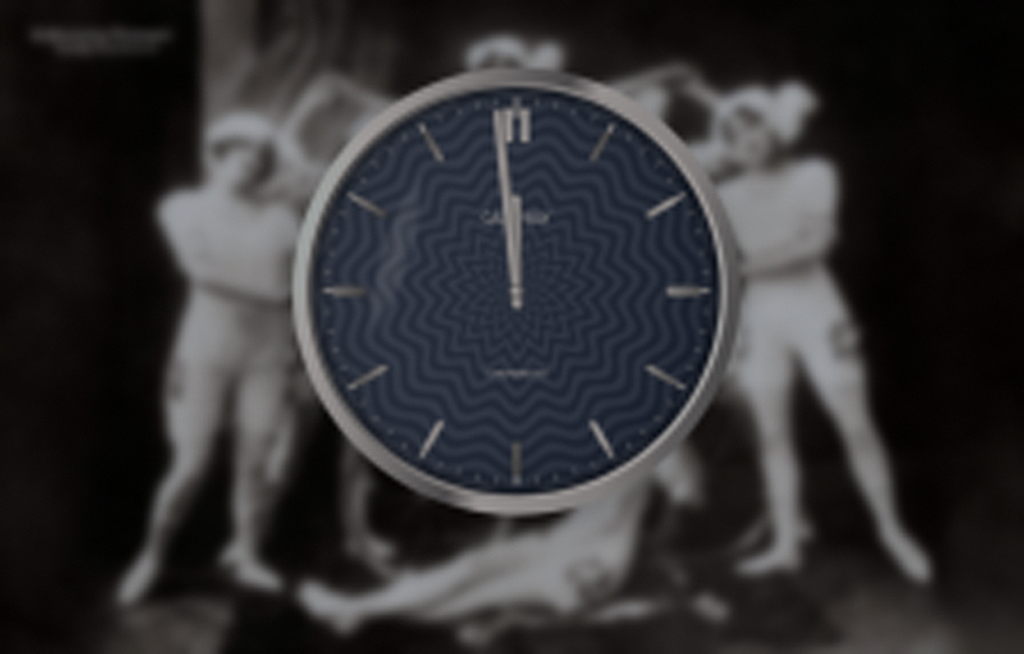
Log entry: 11:59
